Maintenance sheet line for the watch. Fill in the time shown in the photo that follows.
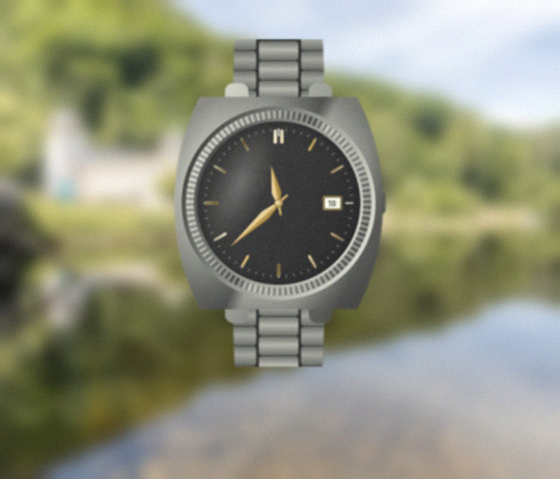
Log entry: 11:38
